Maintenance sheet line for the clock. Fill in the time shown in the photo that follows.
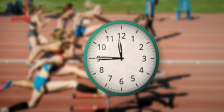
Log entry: 11:45
